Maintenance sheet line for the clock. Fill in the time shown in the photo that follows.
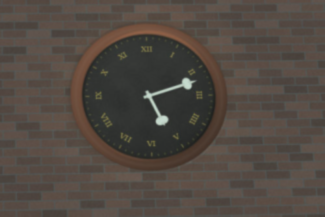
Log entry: 5:12
